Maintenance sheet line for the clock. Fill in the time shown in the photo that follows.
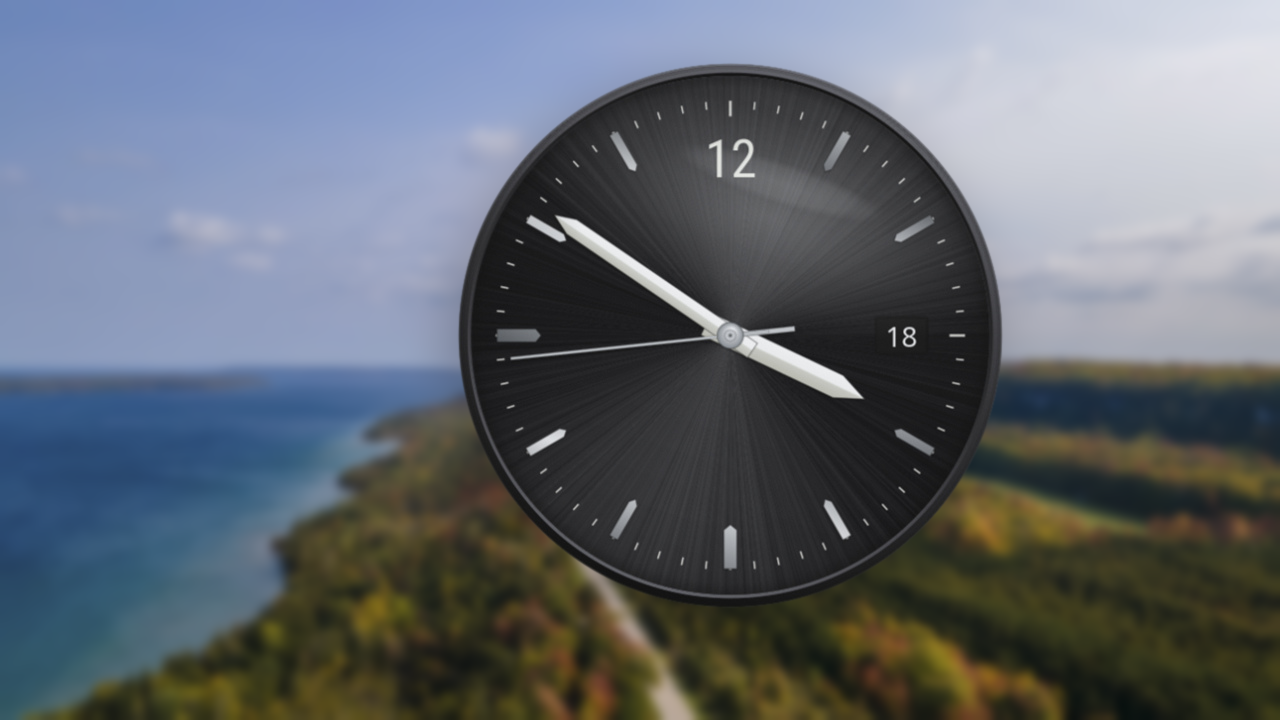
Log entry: 3:50:44
